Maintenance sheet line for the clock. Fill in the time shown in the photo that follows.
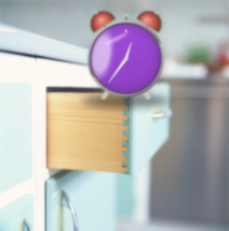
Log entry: 12:36
